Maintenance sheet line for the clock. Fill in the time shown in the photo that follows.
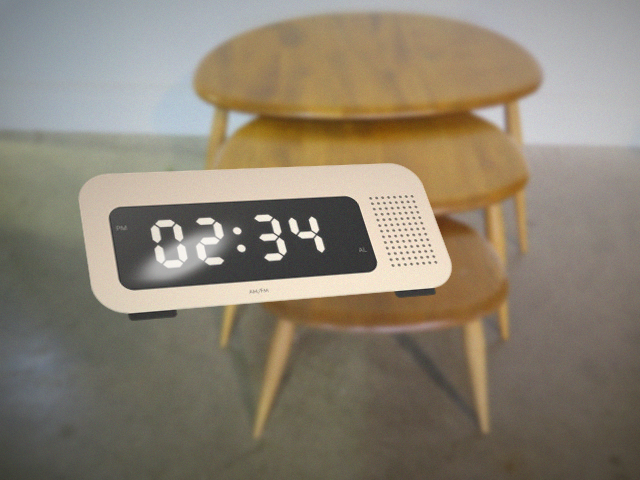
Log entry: 2:34
